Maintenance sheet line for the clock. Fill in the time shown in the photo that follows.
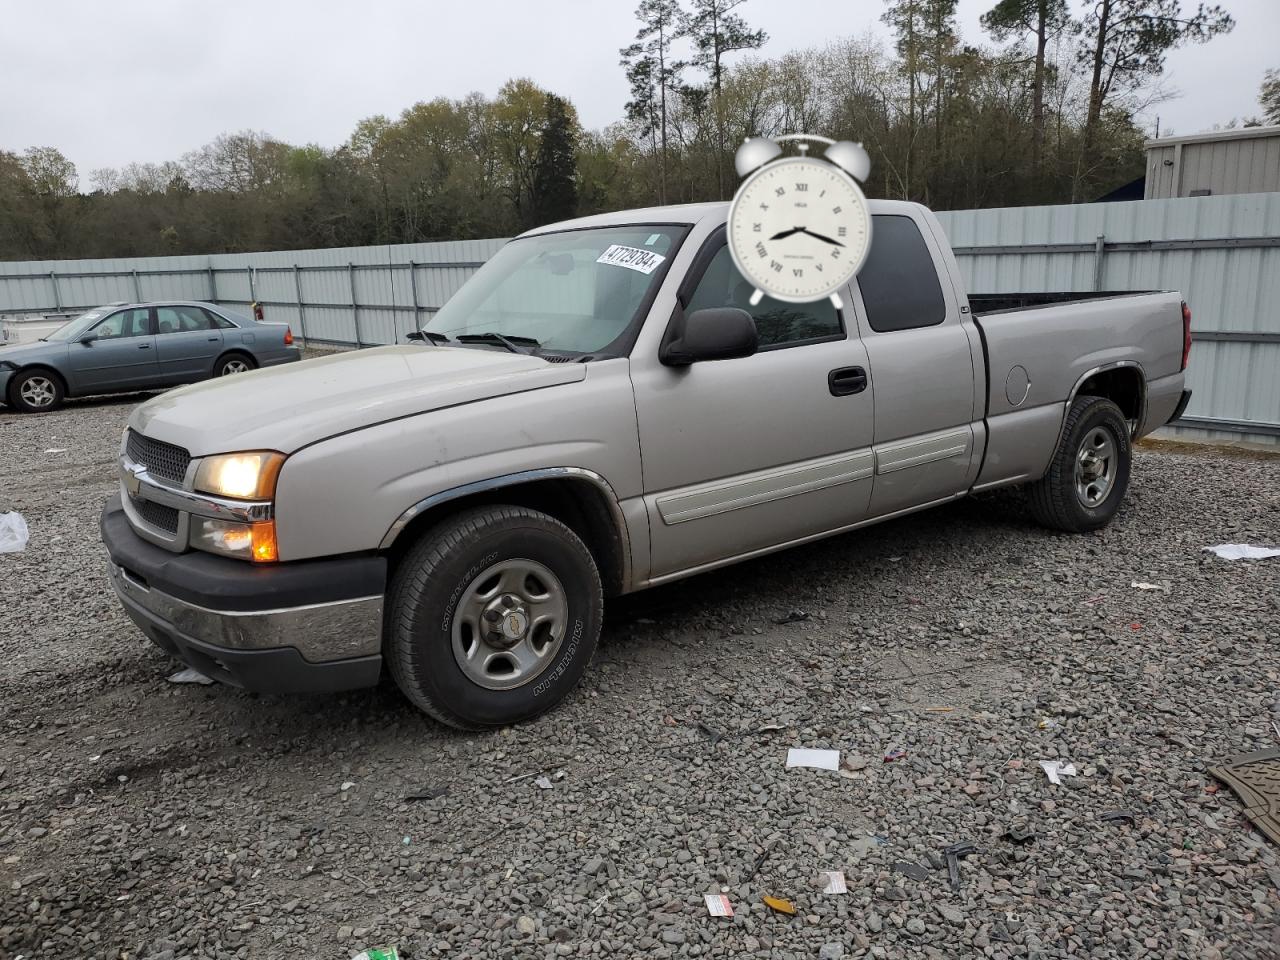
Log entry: 8:18
